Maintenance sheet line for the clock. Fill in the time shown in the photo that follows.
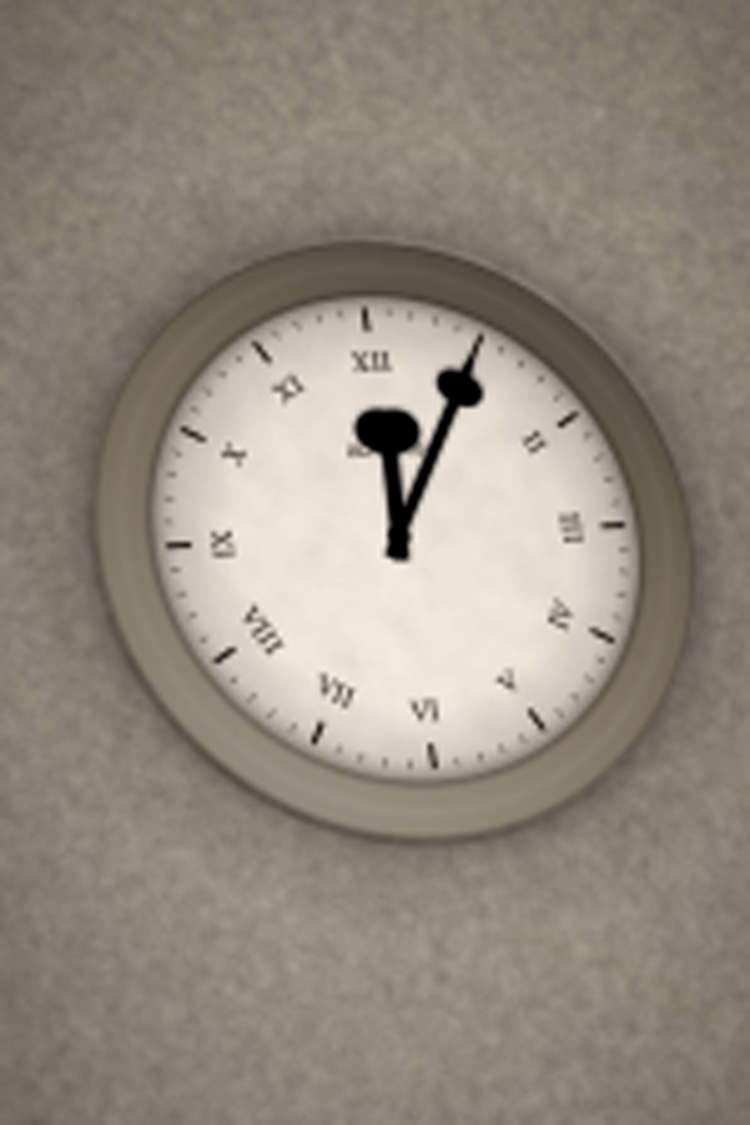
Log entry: 12:05
